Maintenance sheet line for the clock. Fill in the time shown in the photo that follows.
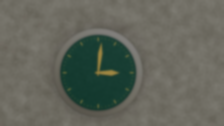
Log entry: 3:01
